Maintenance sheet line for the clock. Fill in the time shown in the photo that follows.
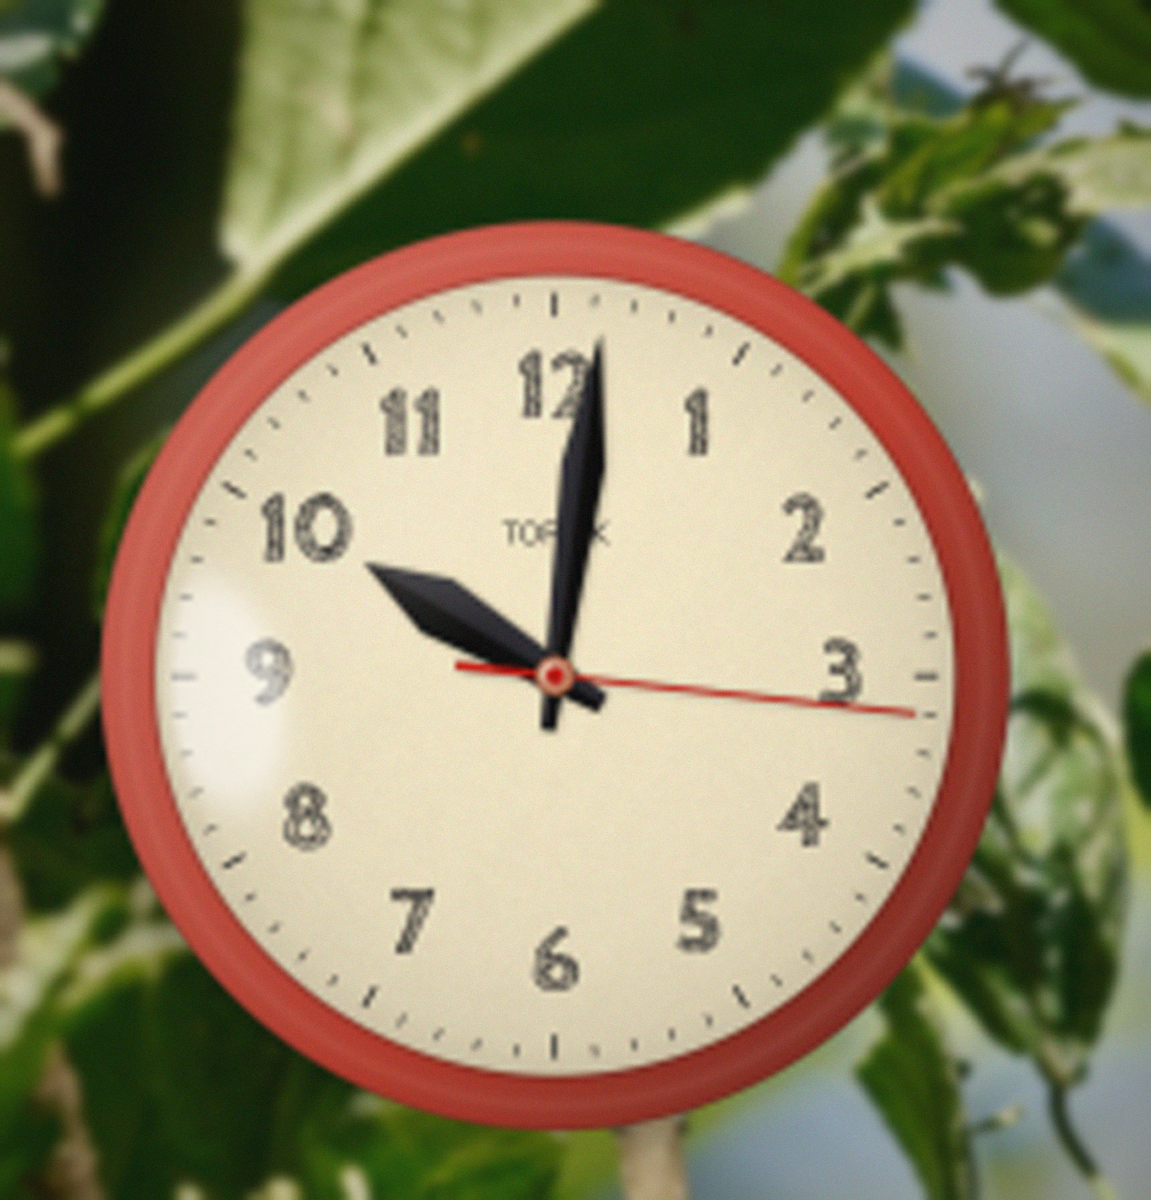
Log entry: 10:01:16
